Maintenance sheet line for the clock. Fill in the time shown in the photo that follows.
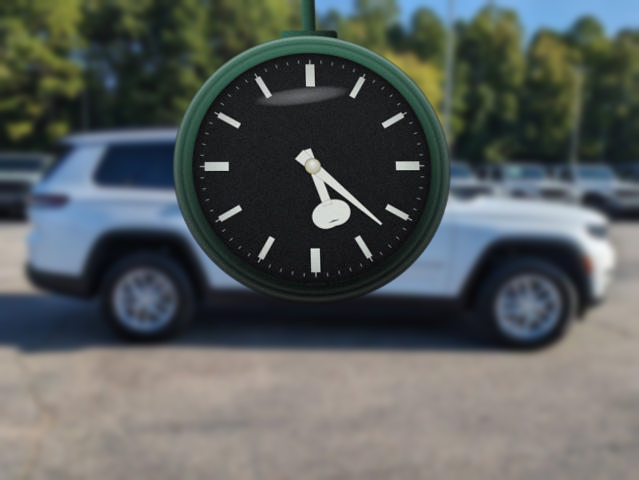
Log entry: 5:22
